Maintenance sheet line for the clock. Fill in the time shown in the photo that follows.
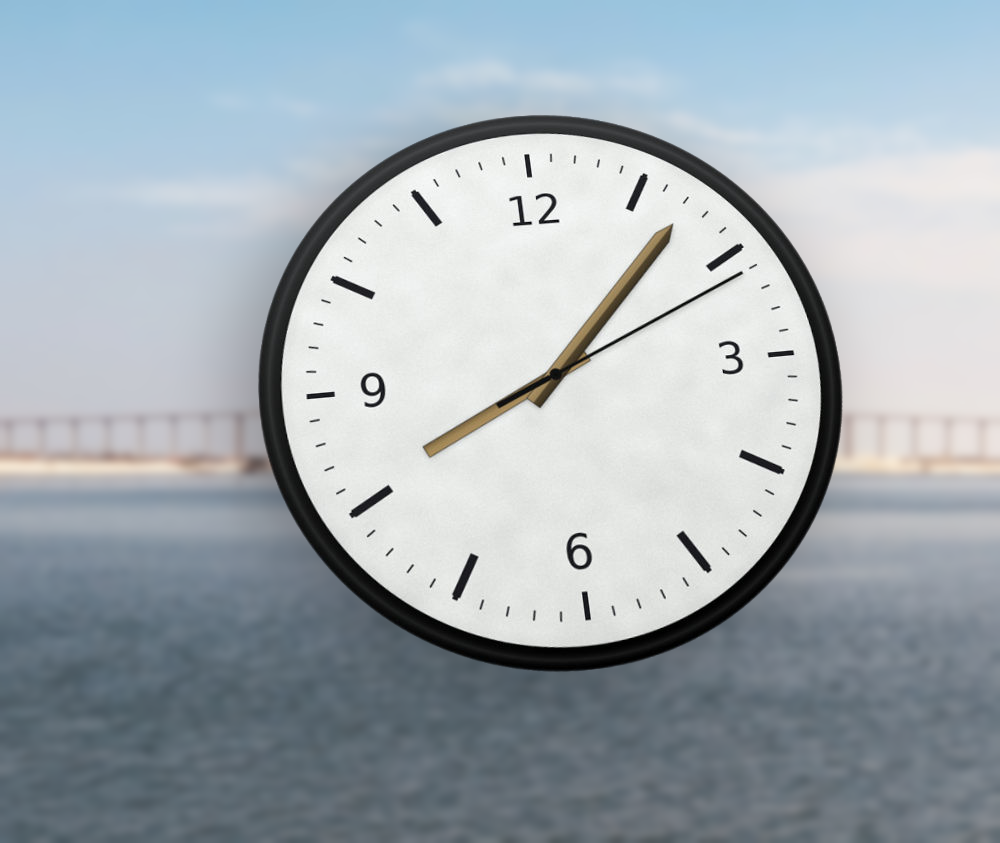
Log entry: 8:07:11
